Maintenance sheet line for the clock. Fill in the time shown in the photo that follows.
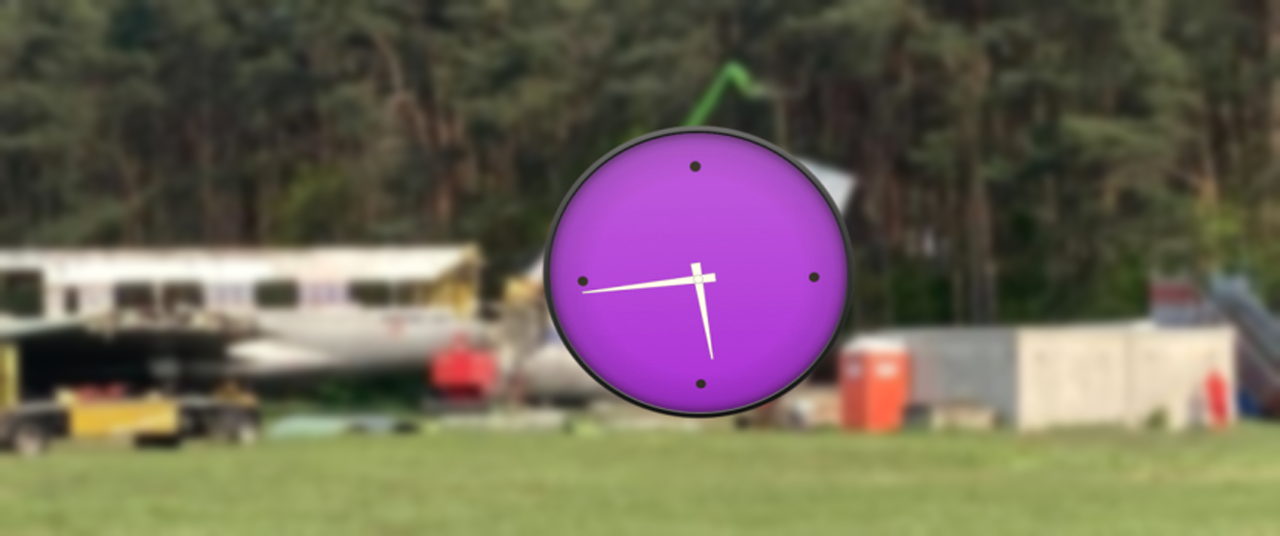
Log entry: 5:44
